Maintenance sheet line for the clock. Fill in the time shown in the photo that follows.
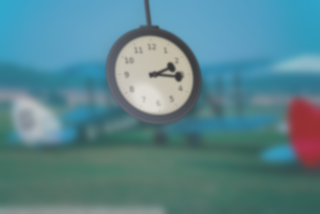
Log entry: 2:16
